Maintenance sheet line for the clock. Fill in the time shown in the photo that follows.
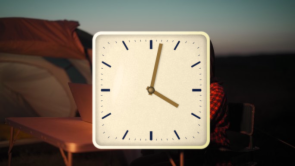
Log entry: 4:02
